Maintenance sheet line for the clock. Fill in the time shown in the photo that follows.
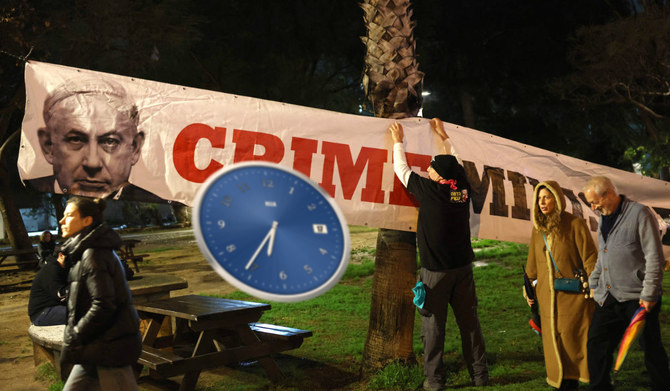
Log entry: 6:36
